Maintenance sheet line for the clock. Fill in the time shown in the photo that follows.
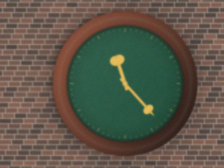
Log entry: 11:23
